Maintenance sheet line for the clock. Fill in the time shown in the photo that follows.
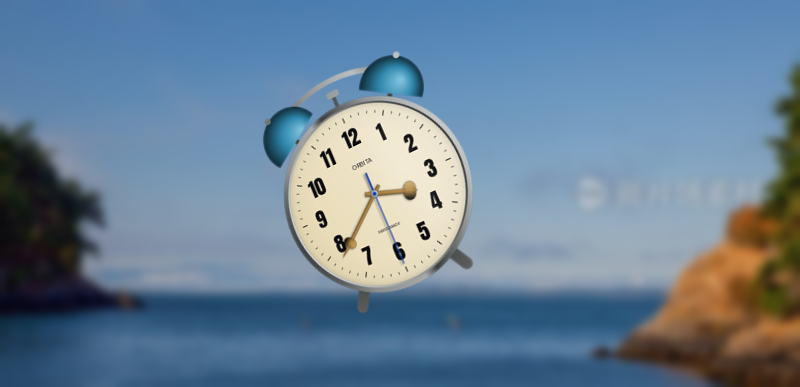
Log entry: 3:38:30
